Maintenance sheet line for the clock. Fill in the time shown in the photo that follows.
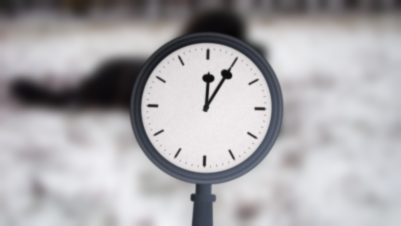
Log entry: 12:05
